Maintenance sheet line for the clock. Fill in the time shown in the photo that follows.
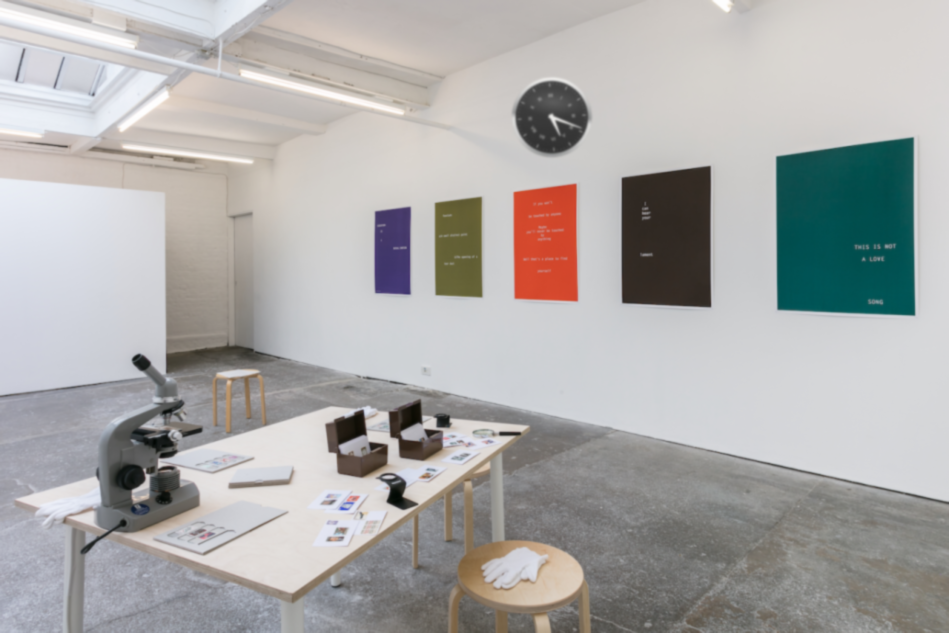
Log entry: 5:19
